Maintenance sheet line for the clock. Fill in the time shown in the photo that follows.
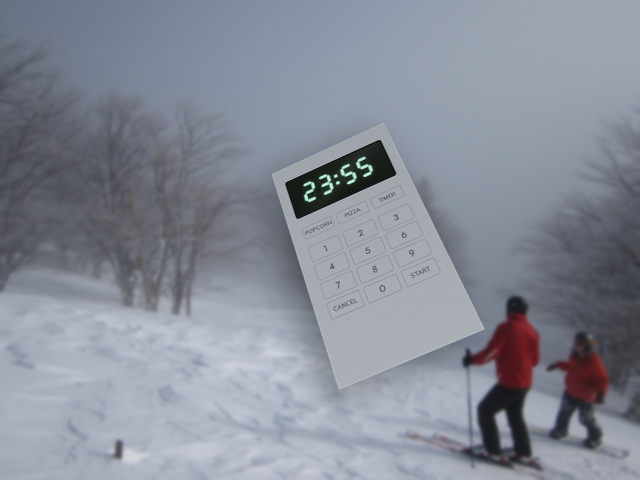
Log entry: 23:55
